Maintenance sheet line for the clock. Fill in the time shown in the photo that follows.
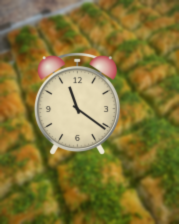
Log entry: 11:21
